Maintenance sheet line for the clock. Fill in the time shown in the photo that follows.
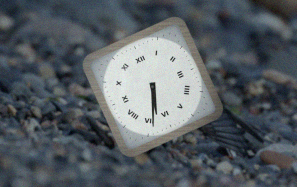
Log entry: 6:34
